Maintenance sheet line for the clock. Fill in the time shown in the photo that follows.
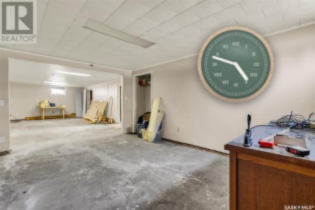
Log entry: 4:48
